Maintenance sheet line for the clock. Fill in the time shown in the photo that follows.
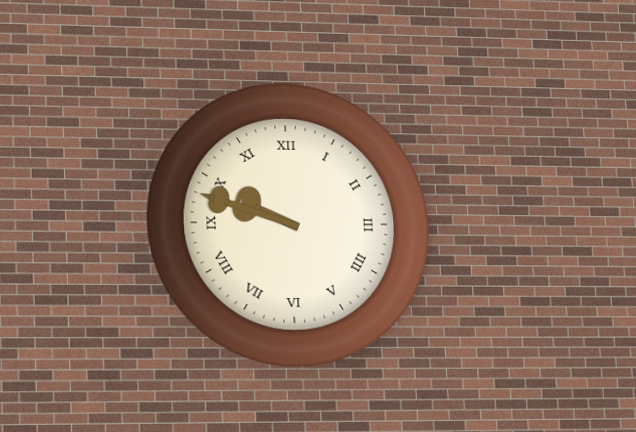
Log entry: 9:48
